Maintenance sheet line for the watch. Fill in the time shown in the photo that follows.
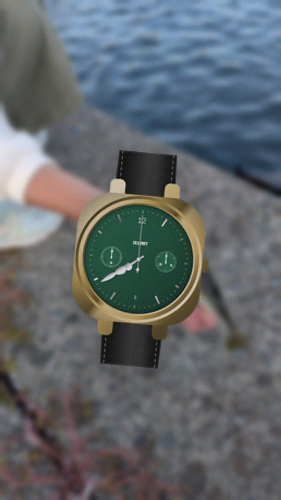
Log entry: 7:39
